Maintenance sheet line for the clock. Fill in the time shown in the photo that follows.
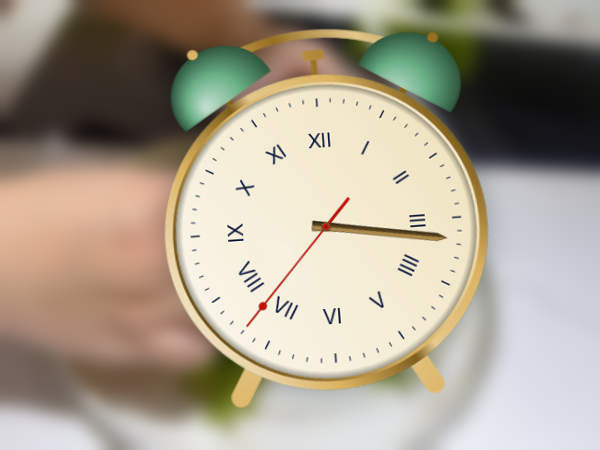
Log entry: 3:16:37
